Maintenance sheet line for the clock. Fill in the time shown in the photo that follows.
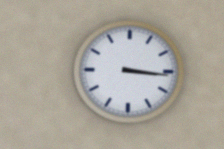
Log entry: 3:16
